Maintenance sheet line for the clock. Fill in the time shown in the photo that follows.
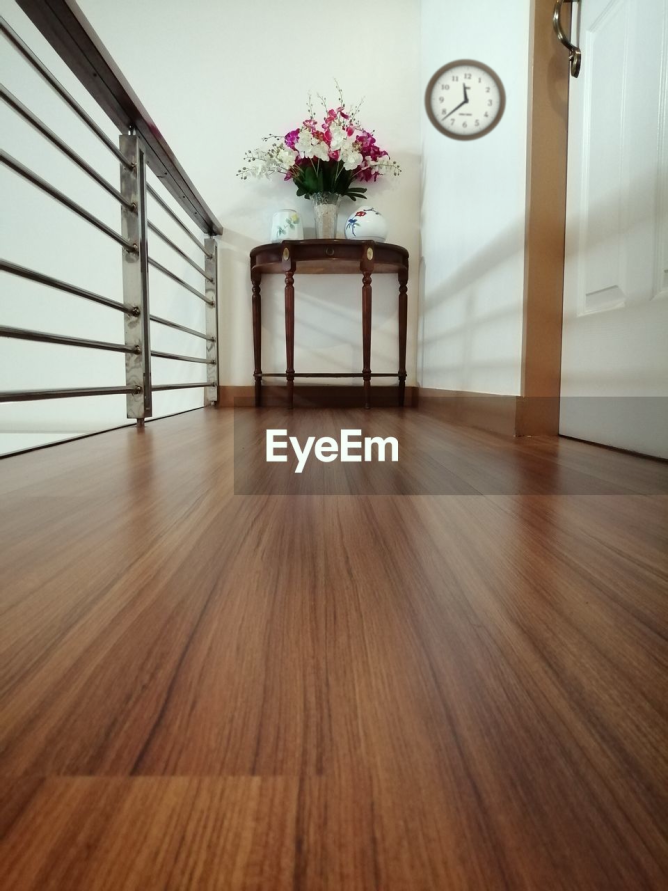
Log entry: 11:38
